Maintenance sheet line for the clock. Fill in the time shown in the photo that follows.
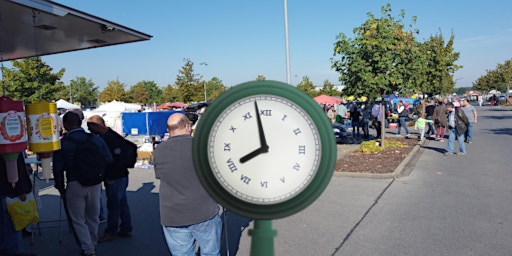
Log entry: 7:58
